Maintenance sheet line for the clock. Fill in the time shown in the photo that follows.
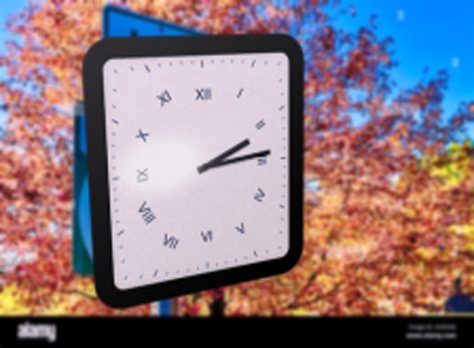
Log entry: 2:14
